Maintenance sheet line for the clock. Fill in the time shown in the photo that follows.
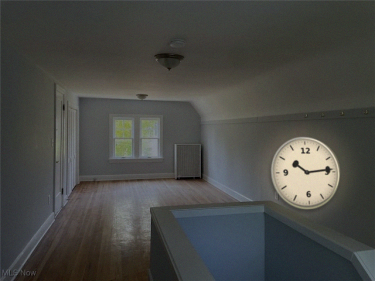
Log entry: 10:14
